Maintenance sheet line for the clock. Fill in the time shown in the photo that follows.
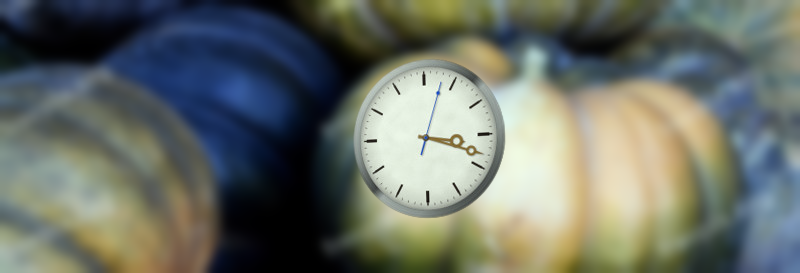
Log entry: 3:18:03
